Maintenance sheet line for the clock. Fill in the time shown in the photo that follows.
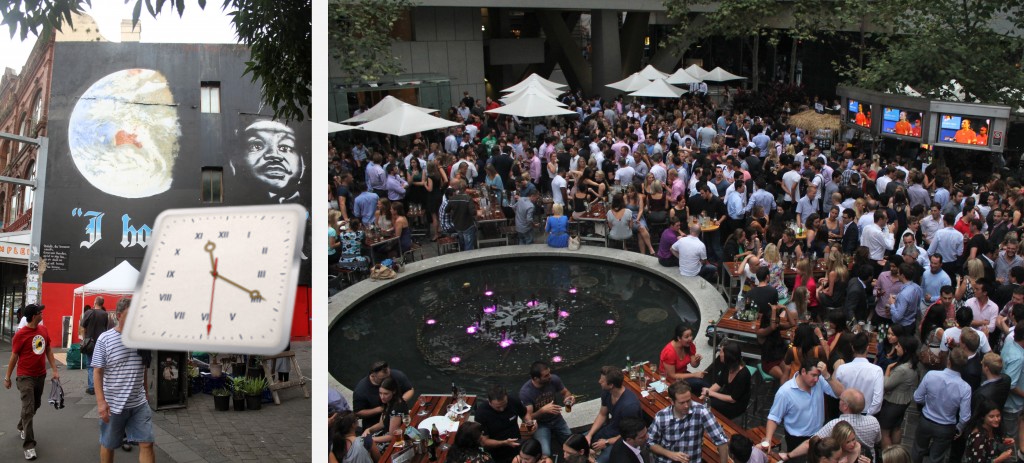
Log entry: 11:19:29
